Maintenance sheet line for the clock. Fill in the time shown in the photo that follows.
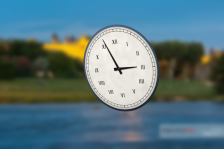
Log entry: 2:56
